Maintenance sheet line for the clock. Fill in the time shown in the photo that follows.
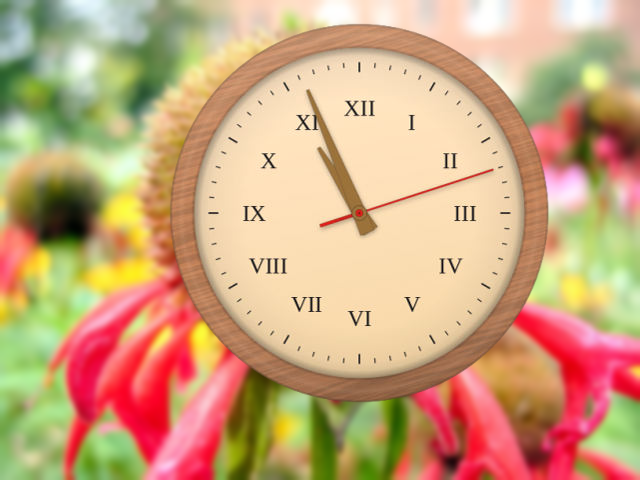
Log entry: 10:56:12
